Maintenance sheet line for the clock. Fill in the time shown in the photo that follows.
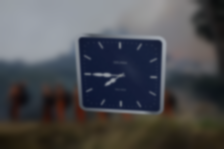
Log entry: 7:45
